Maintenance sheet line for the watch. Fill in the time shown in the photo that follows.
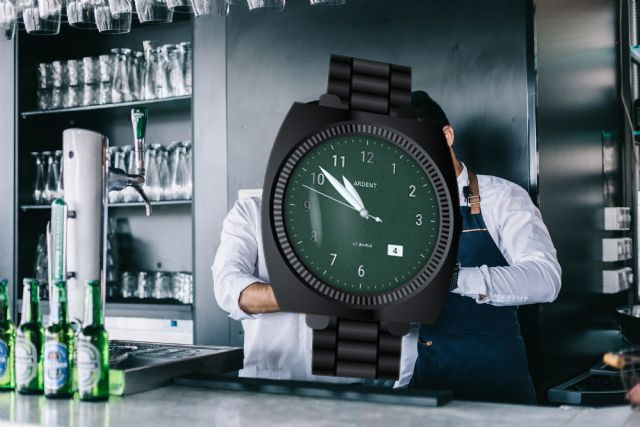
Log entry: 10:51:48
